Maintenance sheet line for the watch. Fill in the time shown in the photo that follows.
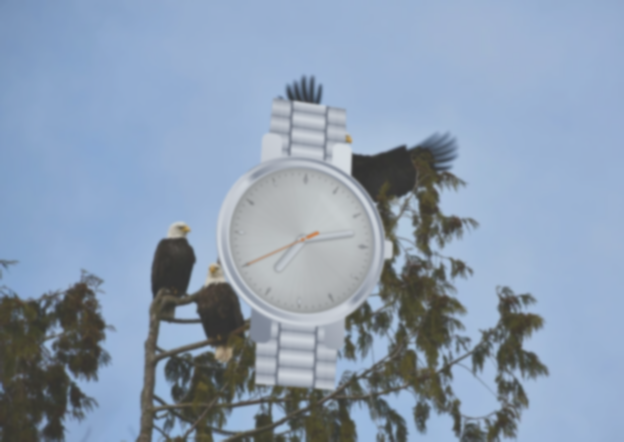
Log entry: 7:12:40
